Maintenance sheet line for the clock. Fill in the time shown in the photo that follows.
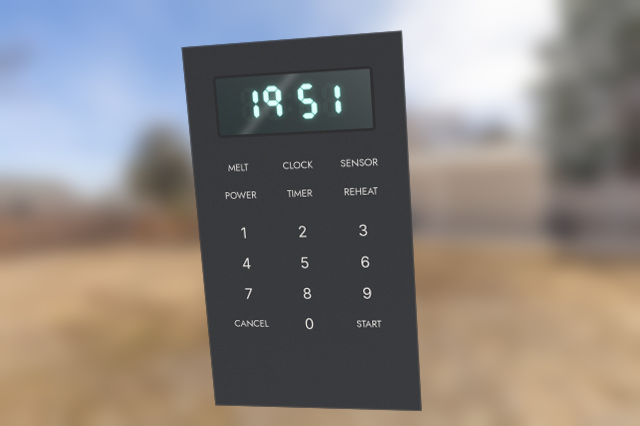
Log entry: 19:51
